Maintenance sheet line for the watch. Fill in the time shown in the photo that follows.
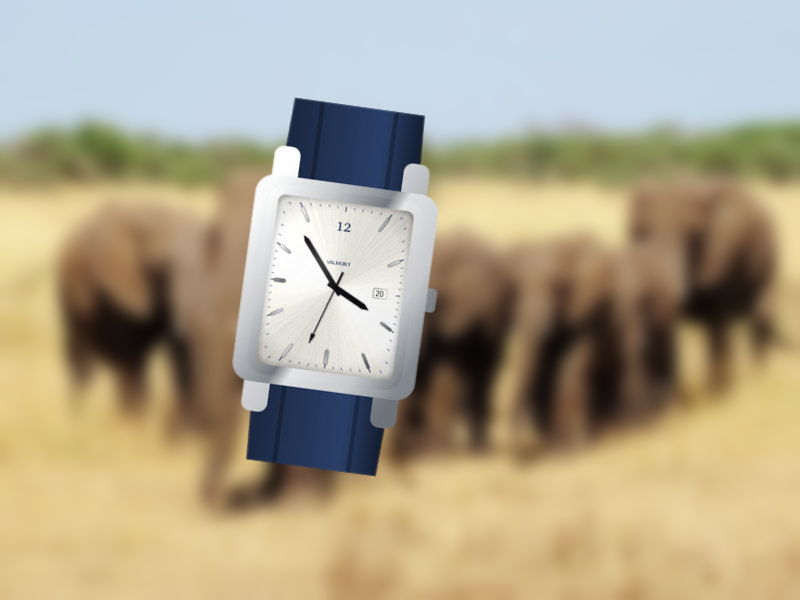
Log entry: 3:53:33
